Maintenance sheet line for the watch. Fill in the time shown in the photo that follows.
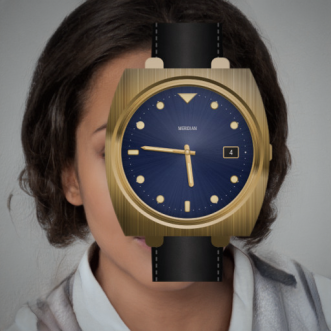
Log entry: 5:46
